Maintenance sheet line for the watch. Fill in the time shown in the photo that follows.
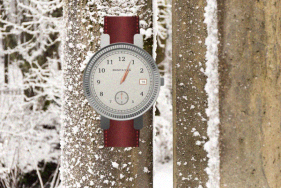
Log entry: 1:04
